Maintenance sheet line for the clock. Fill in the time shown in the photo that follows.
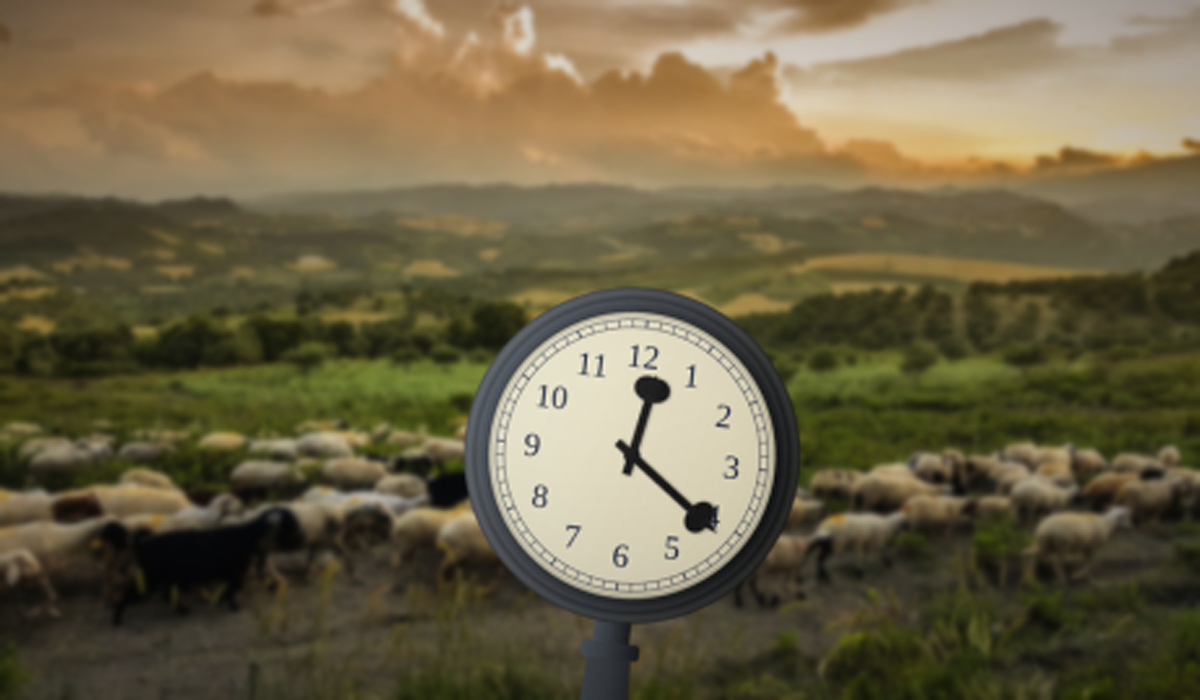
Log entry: 12:21
